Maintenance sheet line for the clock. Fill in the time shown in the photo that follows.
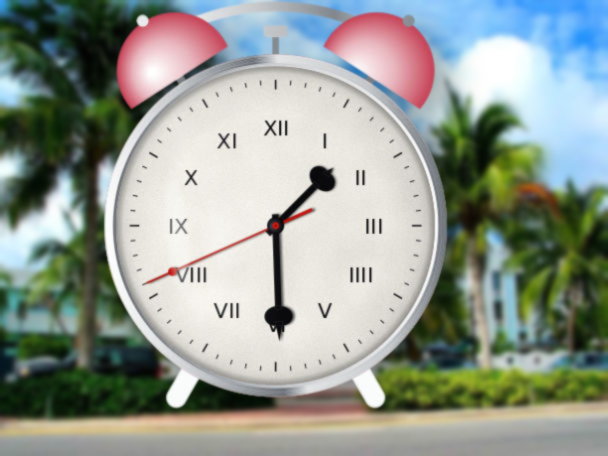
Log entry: 1:29:41
